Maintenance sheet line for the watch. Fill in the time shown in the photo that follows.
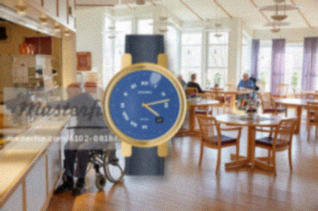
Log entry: 4:13
